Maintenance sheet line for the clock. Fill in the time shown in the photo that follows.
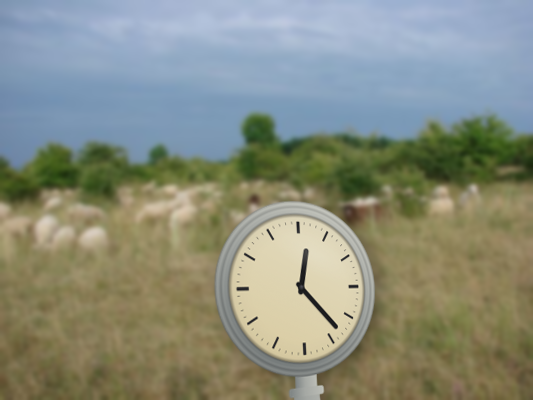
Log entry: 12:23
